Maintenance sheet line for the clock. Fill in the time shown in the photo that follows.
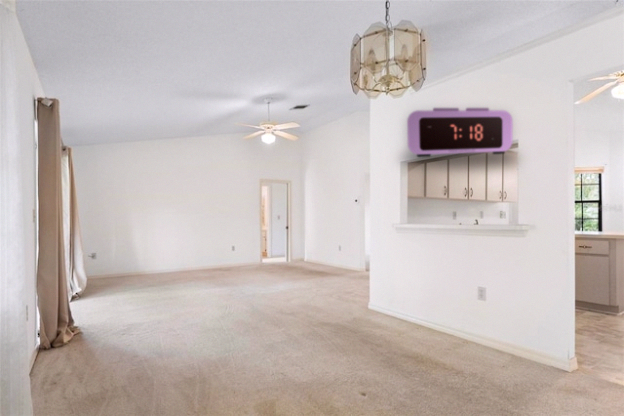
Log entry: 7:18
